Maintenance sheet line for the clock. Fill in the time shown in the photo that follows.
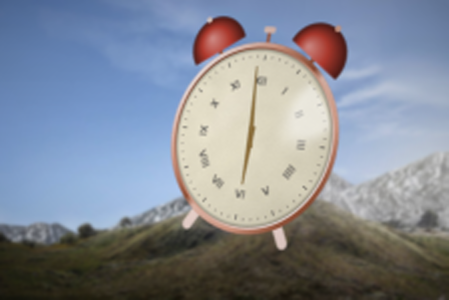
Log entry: 5:59
